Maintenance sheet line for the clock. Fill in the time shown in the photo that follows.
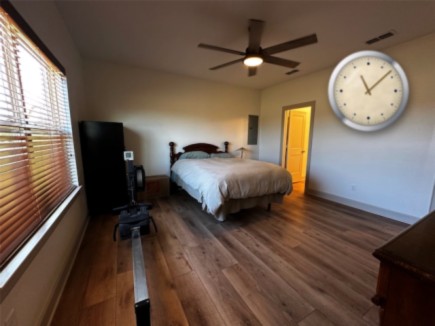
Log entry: 11:08
